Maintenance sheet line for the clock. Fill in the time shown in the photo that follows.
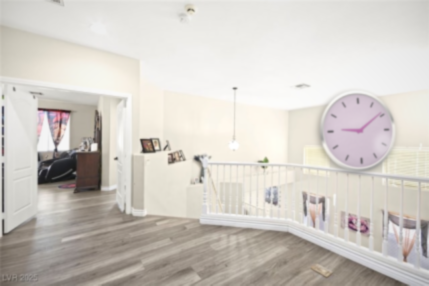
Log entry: 9:09
